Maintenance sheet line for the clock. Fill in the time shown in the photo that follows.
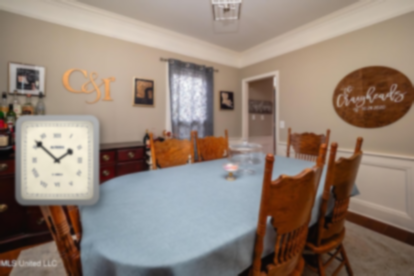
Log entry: 1:52
